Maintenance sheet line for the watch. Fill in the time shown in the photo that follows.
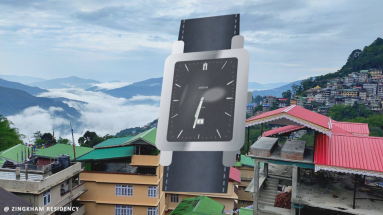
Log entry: 6:32
